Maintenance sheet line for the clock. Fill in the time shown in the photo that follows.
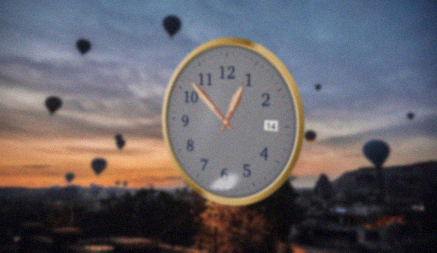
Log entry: 12:52
